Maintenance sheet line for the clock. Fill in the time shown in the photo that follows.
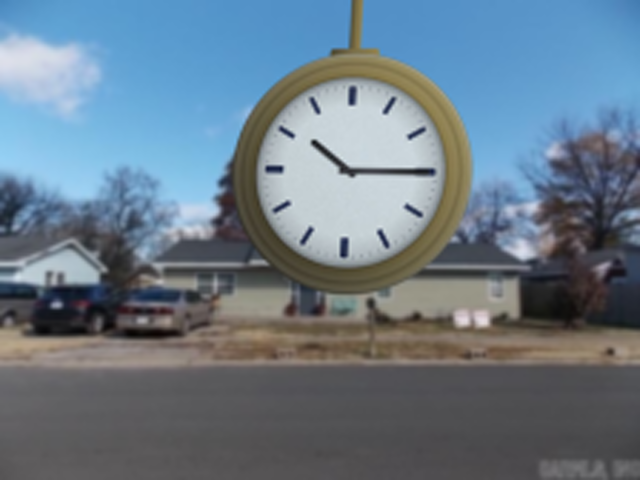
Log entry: 10:15
